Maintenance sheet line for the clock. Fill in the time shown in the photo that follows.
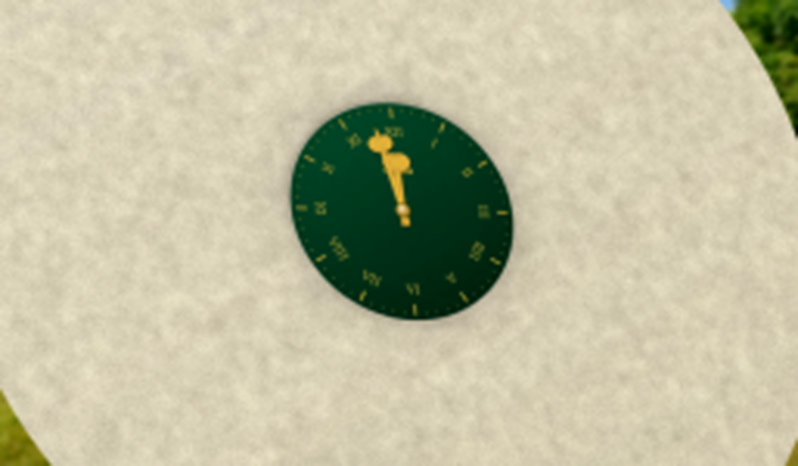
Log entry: 11:58
